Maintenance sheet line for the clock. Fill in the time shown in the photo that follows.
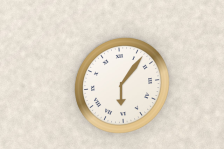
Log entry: 6:07
